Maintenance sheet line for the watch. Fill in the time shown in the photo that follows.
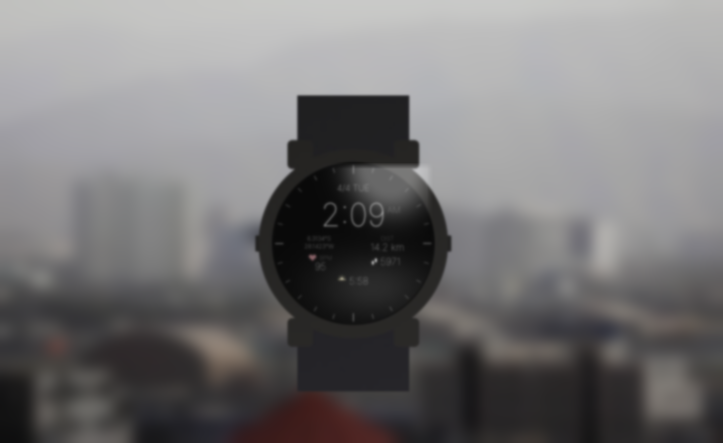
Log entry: 2:09
